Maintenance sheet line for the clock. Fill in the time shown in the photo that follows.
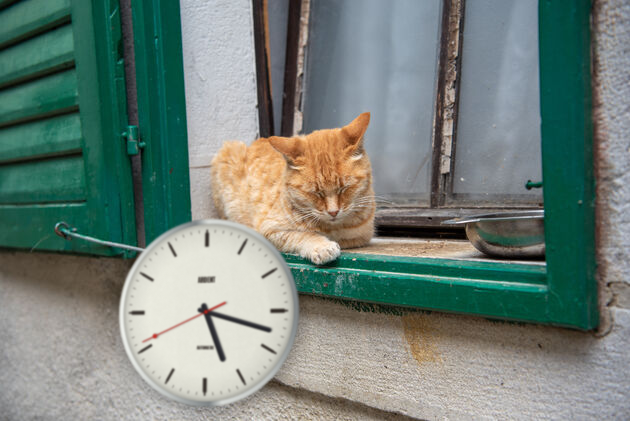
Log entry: 5:17:41
